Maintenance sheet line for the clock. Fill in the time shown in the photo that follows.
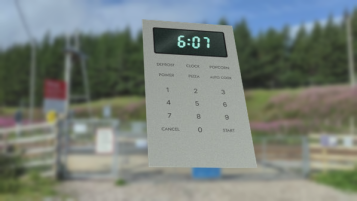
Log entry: 6:07
